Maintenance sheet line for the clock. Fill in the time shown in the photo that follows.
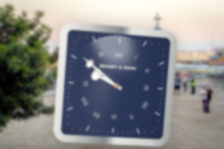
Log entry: 9:51
